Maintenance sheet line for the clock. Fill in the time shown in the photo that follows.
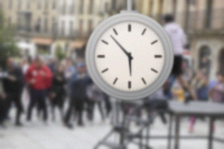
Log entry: 5:53
